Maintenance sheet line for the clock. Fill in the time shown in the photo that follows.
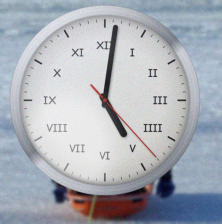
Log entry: 5:01:23
